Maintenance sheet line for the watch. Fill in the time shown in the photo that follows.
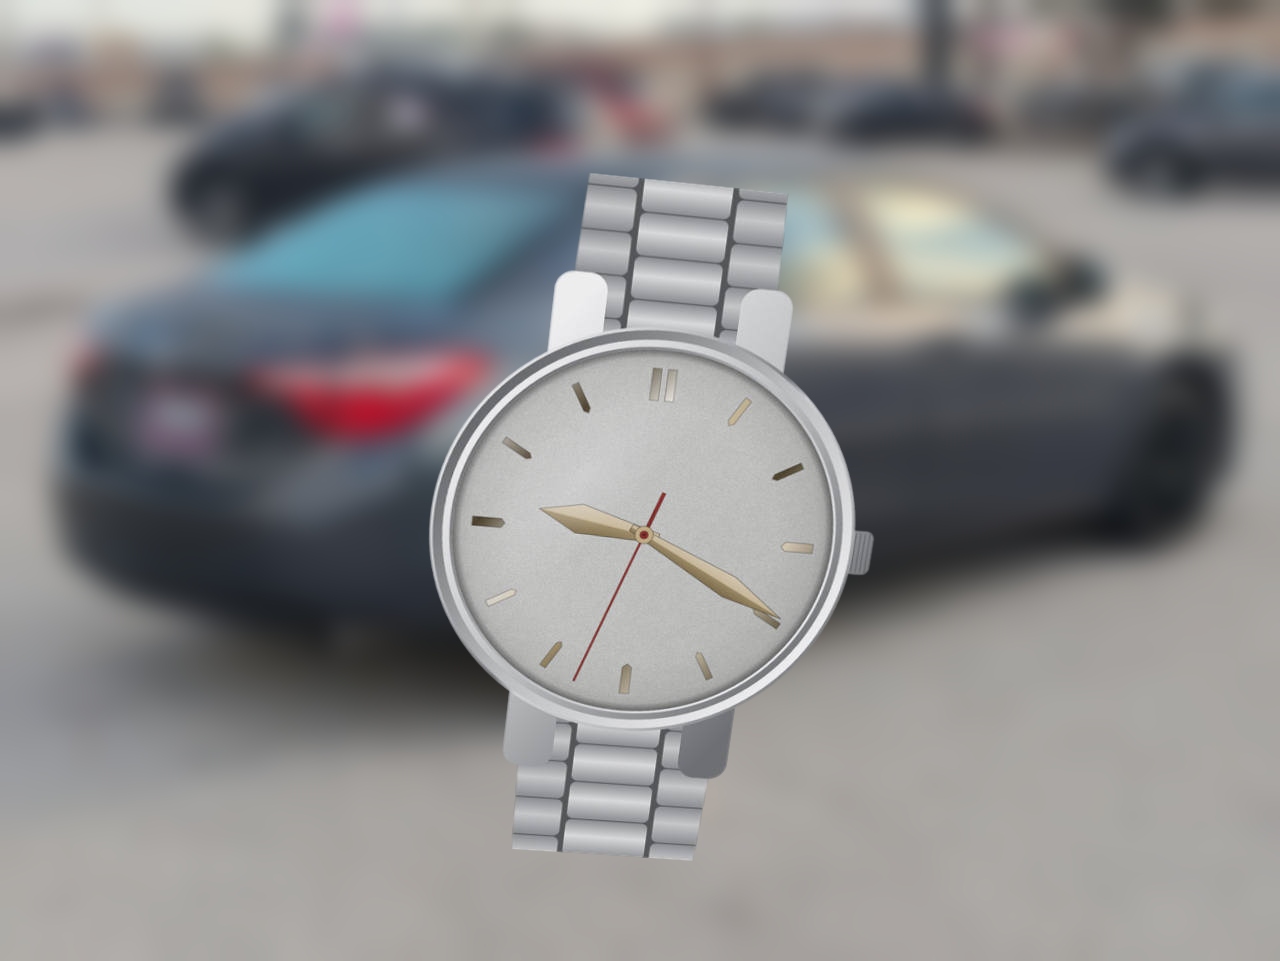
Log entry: 9:19:33
